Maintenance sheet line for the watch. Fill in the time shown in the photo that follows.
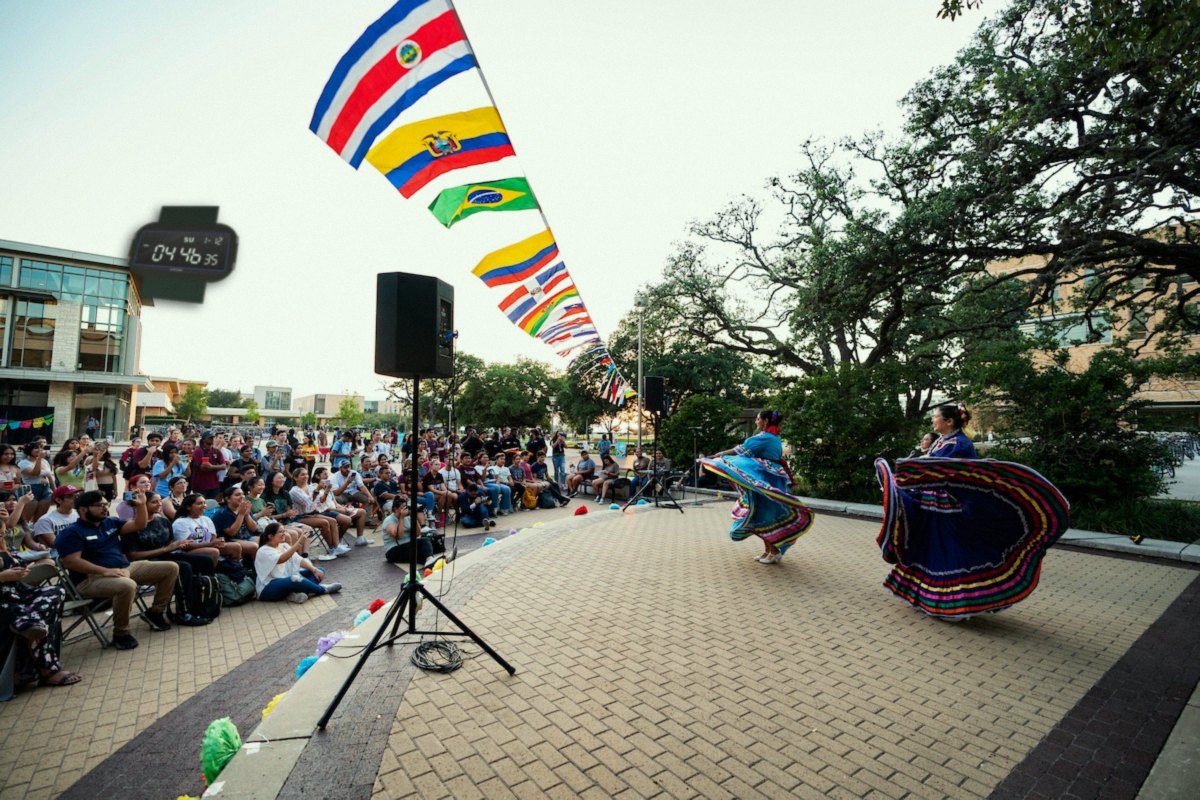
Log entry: 4:46
